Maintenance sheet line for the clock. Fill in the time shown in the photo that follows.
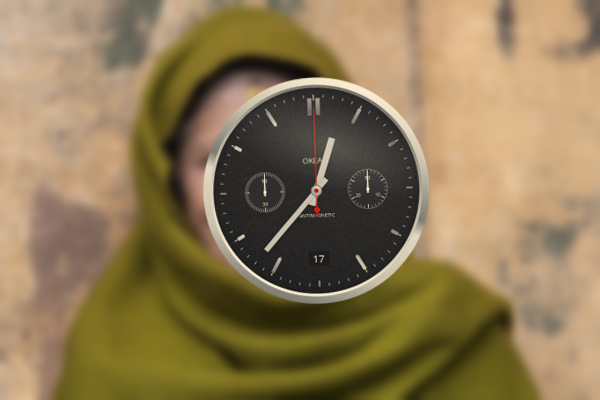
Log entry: 12:37
